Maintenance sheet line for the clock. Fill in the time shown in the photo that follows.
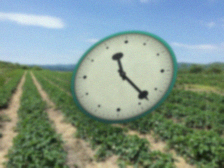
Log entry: 11:23
